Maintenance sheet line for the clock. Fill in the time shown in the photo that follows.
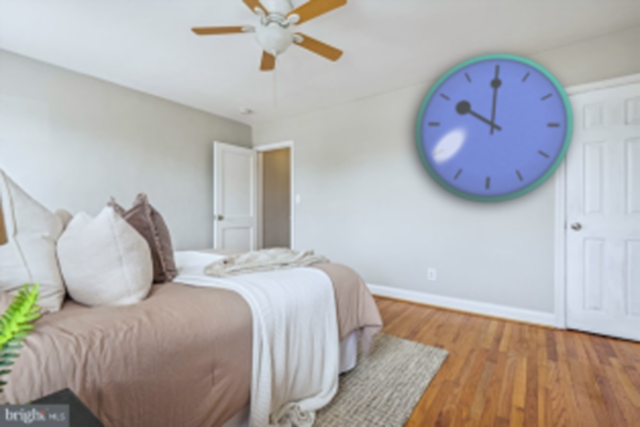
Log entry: 10:00
